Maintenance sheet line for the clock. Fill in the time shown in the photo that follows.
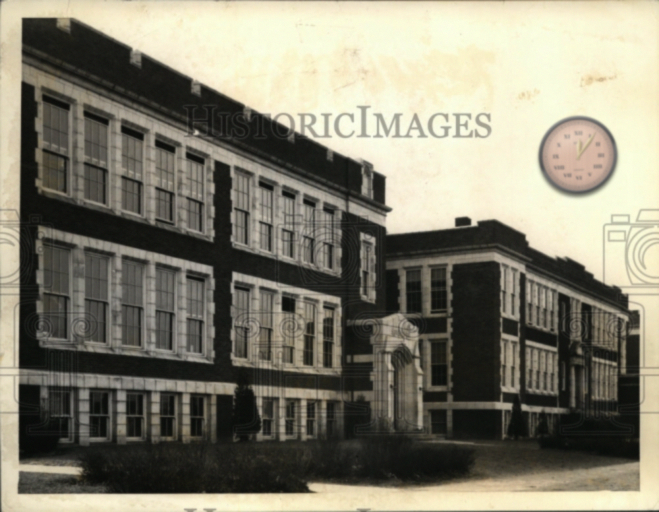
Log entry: 12:06
